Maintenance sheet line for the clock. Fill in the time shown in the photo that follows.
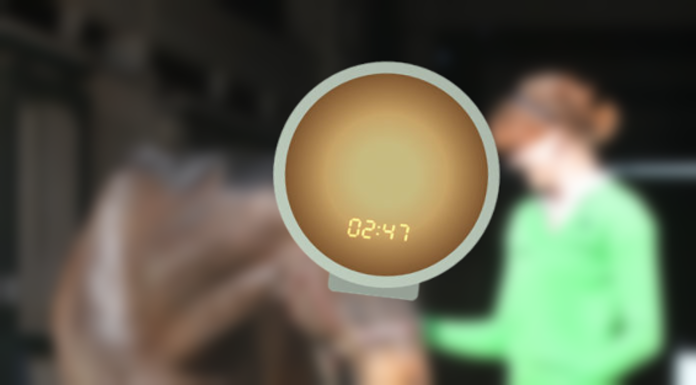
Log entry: 2:47
